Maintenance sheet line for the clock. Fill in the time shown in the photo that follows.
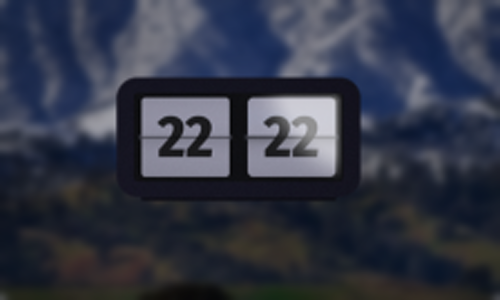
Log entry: 22:22
